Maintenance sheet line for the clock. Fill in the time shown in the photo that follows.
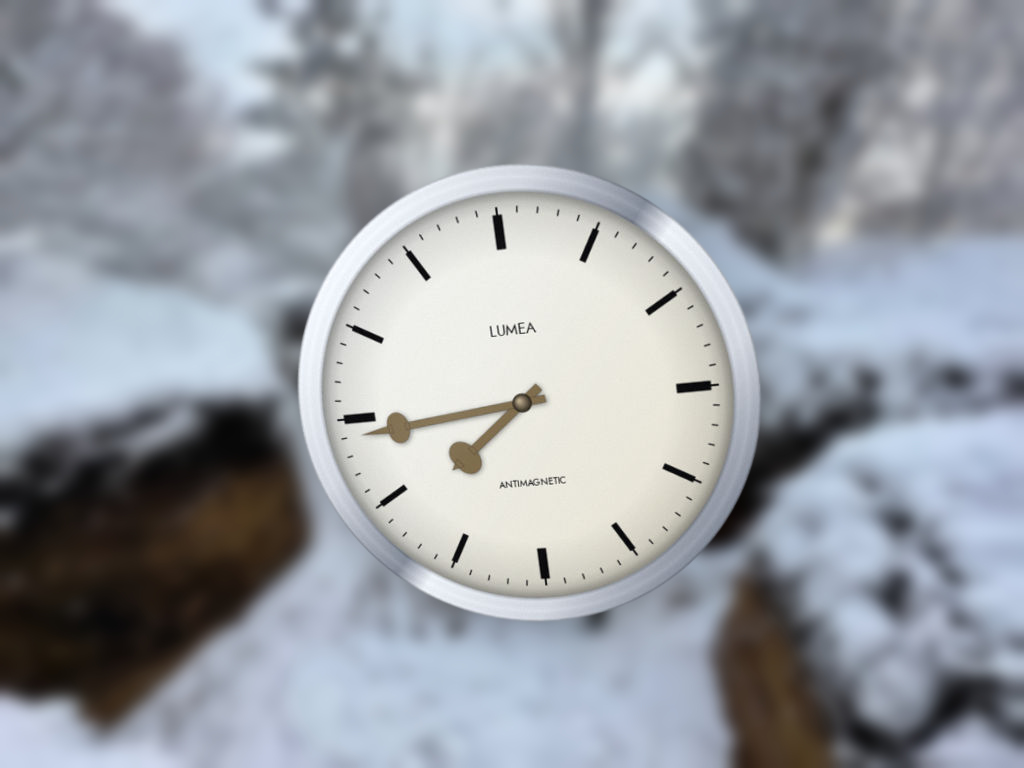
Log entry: 7:44
